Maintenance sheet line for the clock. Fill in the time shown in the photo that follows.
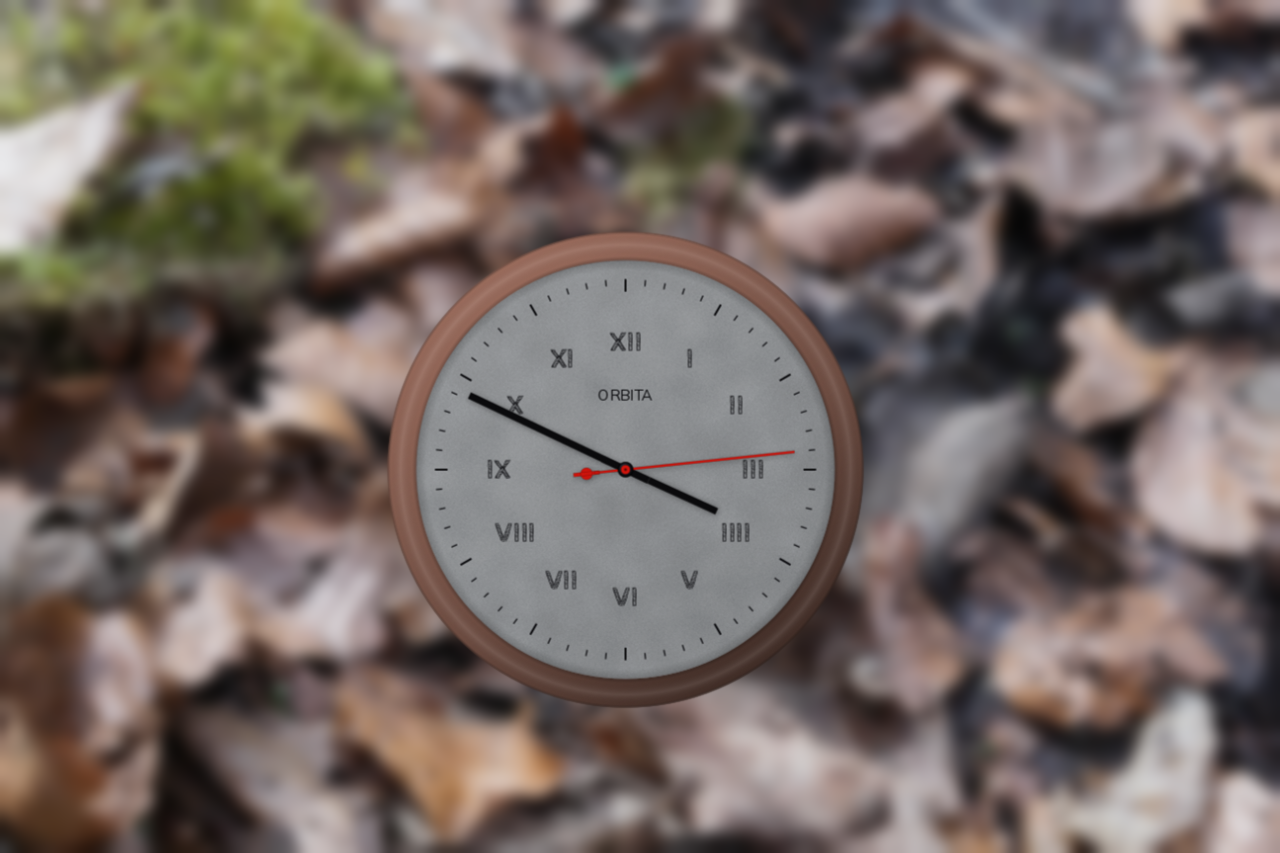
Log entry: 3:49:14
